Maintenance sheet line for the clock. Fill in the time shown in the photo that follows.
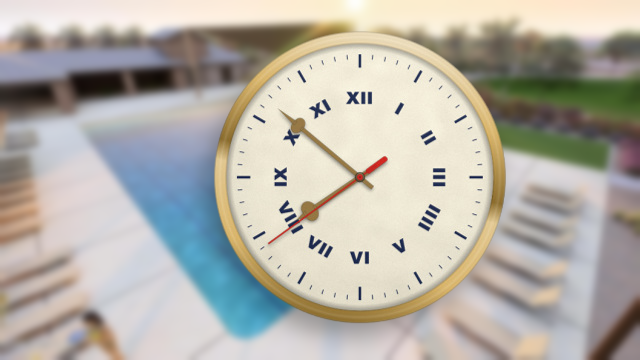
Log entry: 7:51:39
